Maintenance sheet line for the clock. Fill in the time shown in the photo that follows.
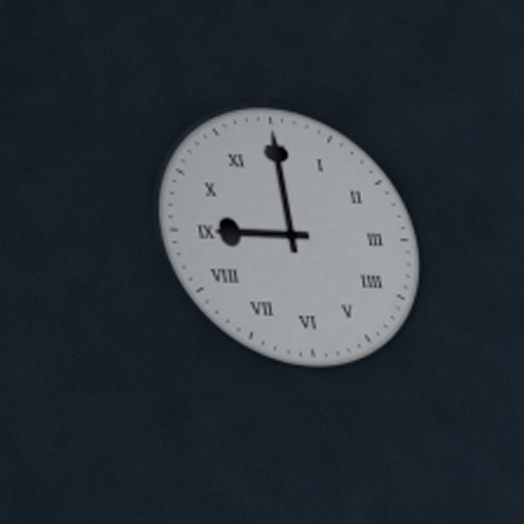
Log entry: 9:00
